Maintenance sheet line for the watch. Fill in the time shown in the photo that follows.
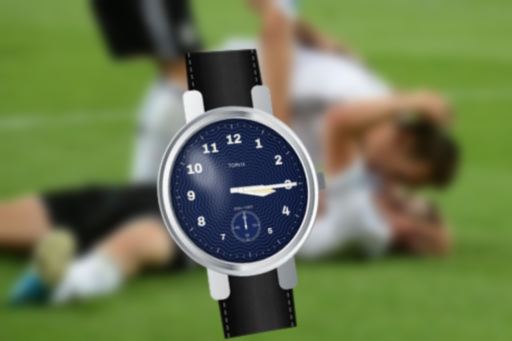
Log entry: 3:15
